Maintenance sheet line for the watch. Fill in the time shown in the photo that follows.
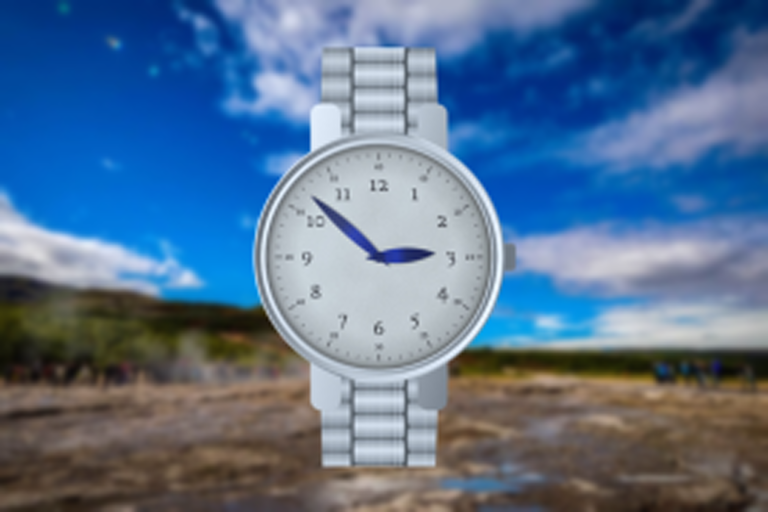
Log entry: 2:52
